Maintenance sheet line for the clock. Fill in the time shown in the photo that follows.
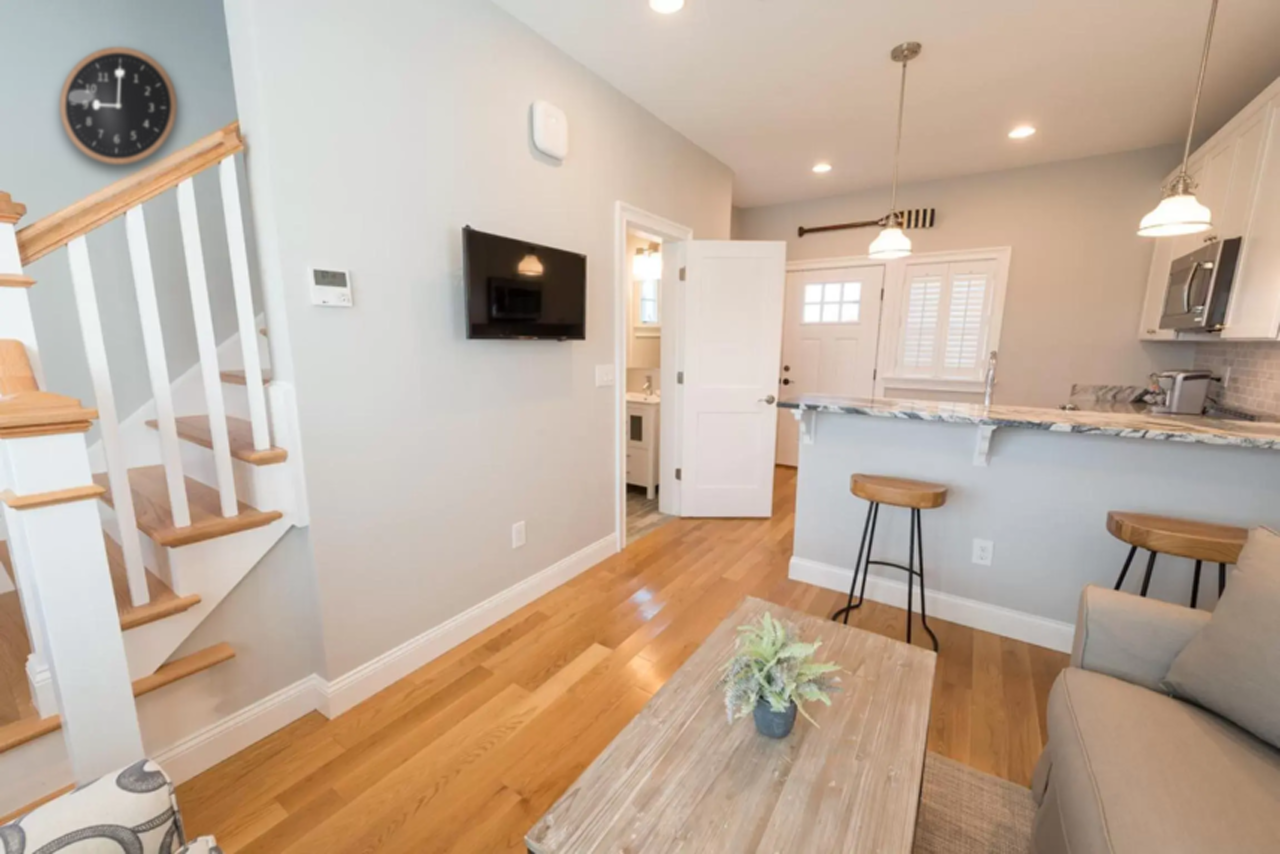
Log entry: 9:00
